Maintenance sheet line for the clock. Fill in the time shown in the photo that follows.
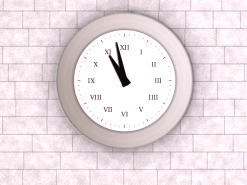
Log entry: 10:58
